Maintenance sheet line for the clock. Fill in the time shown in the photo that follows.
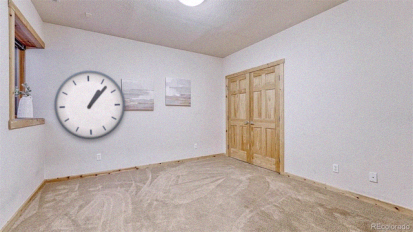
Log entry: 1:07
